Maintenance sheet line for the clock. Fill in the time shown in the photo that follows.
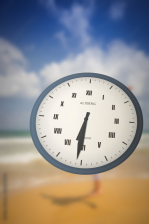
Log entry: 6:31
